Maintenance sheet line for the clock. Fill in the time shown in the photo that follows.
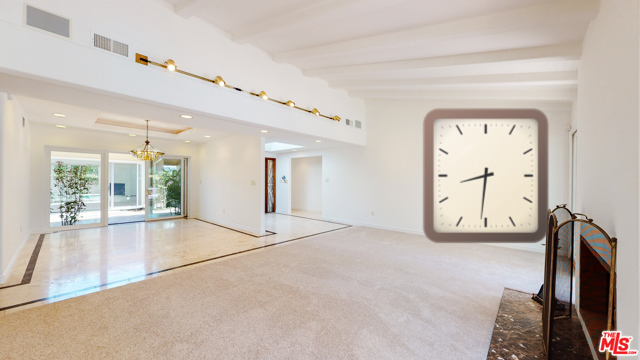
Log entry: 8:31
